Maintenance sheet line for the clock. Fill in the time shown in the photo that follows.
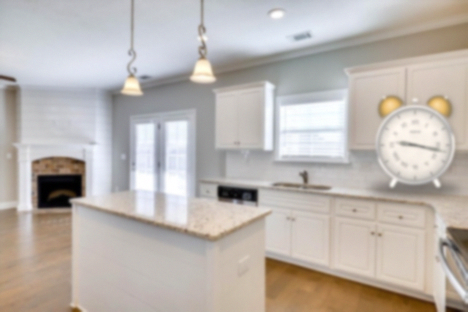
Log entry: 9:17
